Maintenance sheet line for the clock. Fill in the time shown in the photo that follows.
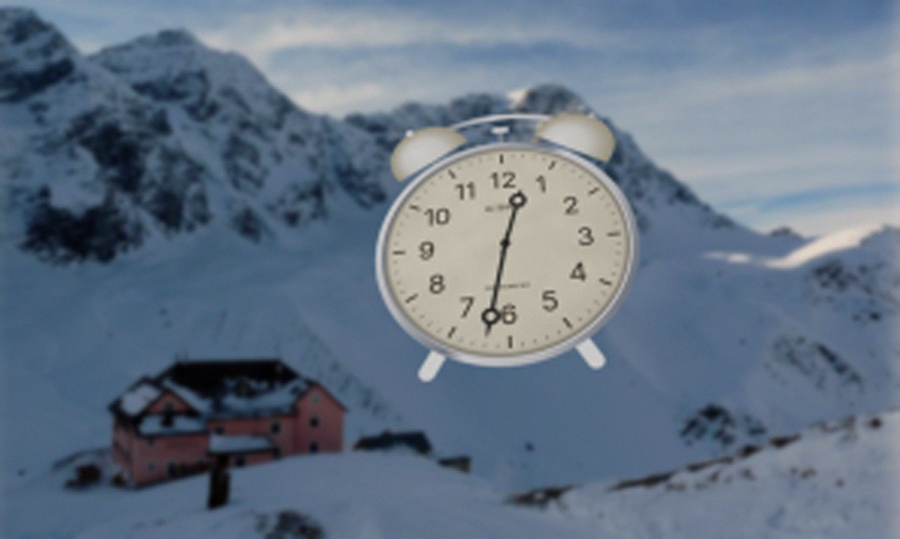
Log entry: 12:32
